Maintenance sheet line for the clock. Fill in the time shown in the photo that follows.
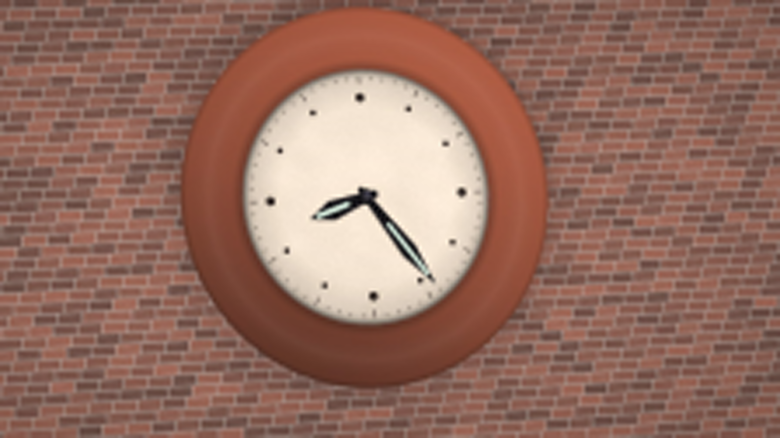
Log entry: 8:24
